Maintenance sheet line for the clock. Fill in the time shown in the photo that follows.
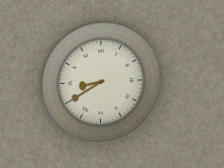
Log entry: 8:40
